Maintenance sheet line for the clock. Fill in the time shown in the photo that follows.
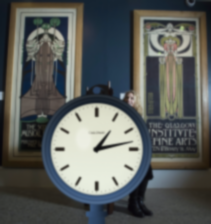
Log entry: 1:13
